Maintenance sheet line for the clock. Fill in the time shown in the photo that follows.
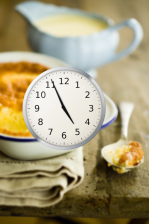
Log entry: 4:56
